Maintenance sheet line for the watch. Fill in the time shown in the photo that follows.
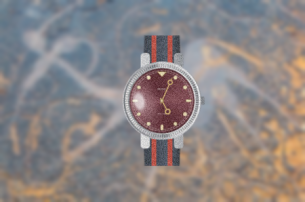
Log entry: 5:04
